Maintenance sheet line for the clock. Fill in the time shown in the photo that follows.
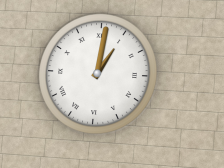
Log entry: 1:01
